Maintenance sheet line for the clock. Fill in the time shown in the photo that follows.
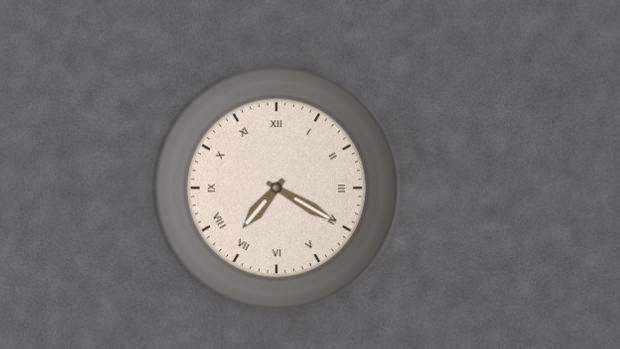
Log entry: 7:20
